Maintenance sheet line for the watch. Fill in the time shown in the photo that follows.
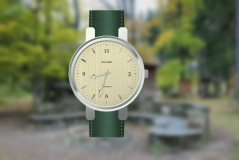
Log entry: 8:33
